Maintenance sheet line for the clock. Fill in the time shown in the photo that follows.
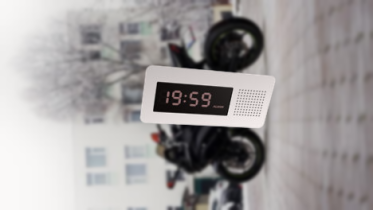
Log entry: 19:59
